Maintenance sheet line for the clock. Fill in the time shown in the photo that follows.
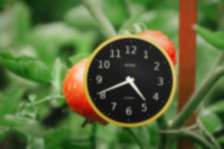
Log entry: 4:41
